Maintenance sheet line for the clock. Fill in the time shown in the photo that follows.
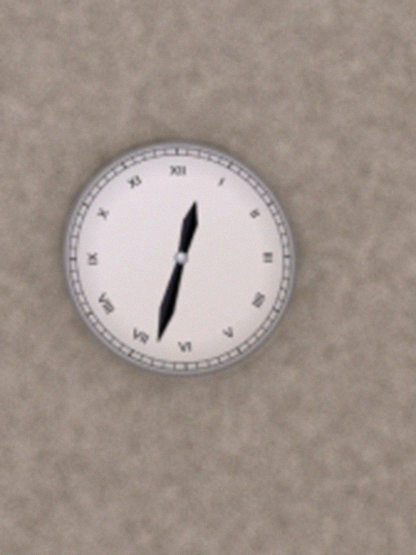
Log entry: 12:33
